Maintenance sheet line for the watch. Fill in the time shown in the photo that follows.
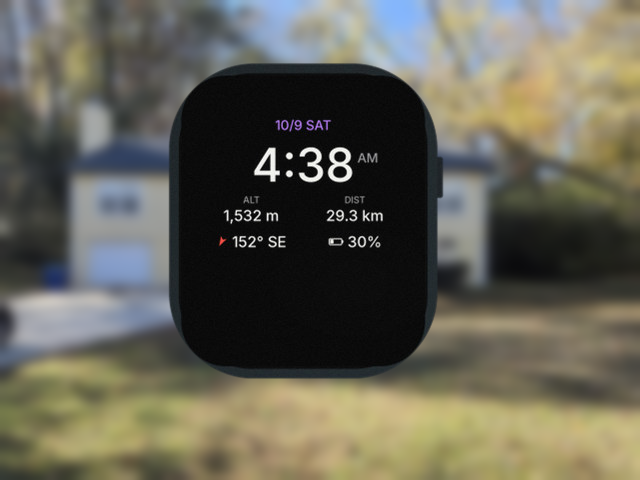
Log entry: 4:38
